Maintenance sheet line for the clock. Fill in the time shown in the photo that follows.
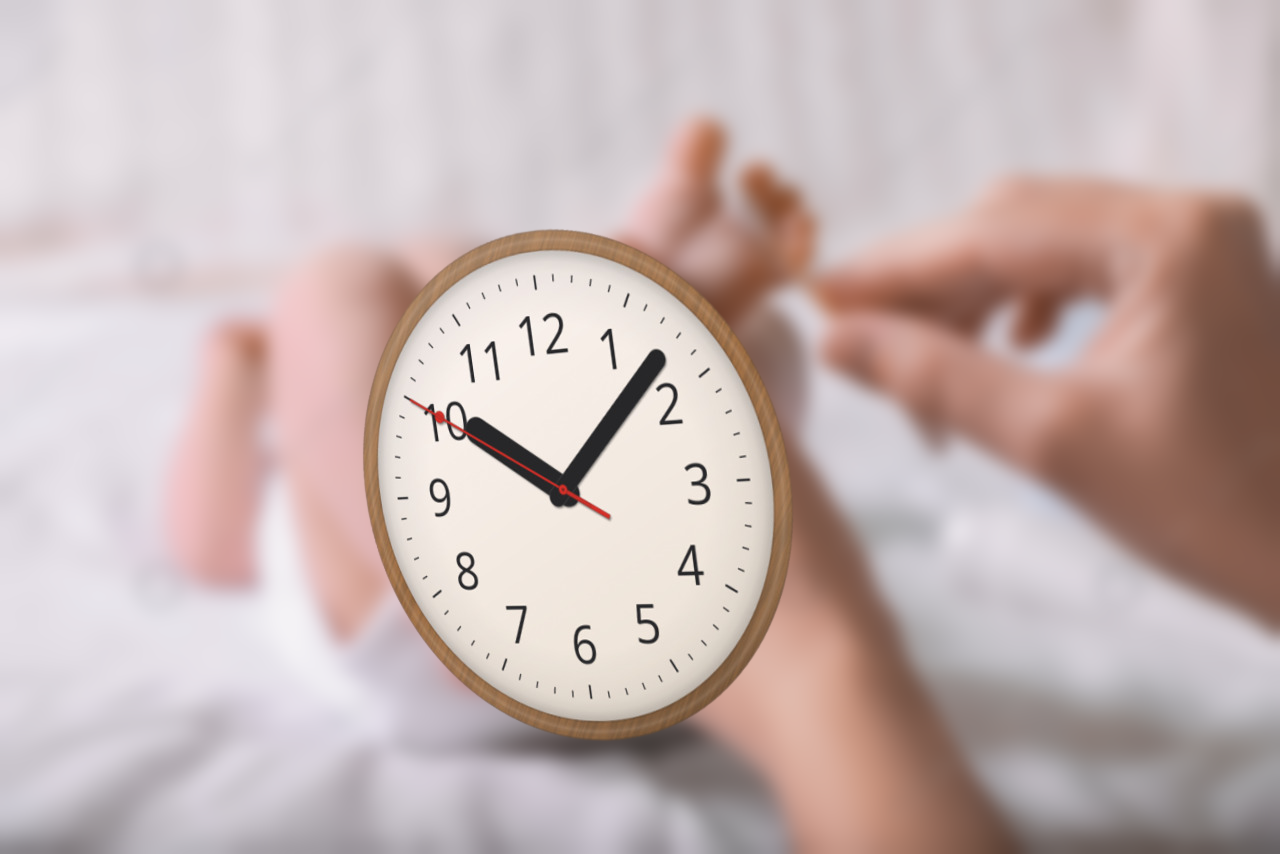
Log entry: 10:07:50
